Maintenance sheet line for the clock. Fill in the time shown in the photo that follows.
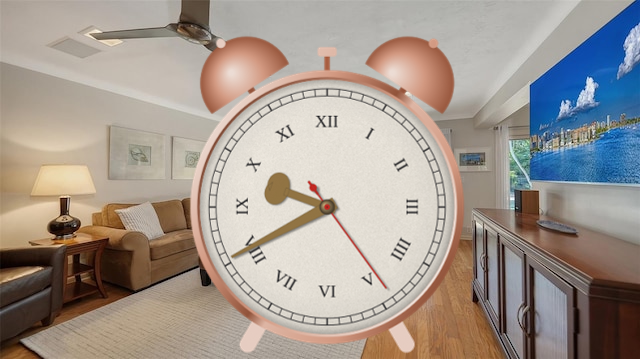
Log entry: 9:40:24
